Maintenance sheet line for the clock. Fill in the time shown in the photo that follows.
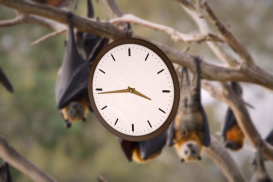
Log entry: 3:44
